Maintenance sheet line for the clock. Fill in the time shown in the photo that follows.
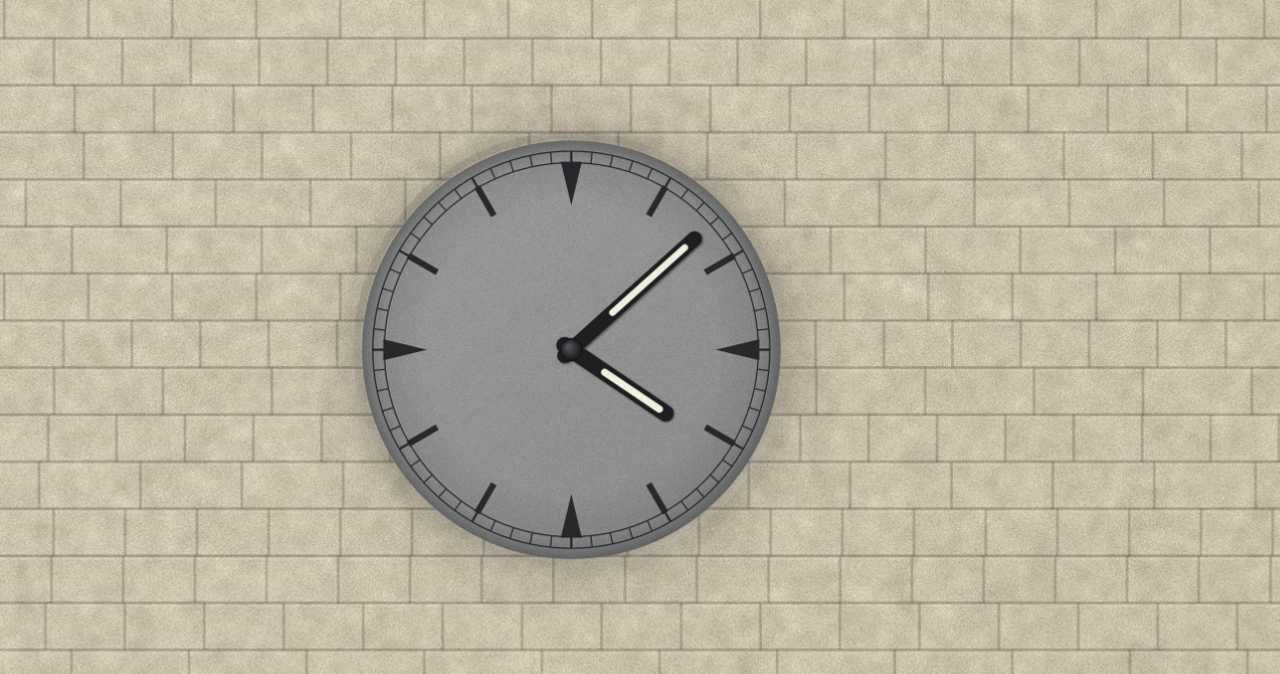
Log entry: 4:08
